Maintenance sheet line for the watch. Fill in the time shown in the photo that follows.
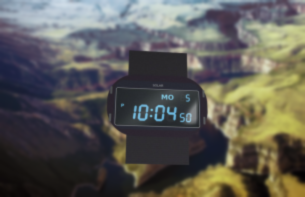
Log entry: 10:04:50
